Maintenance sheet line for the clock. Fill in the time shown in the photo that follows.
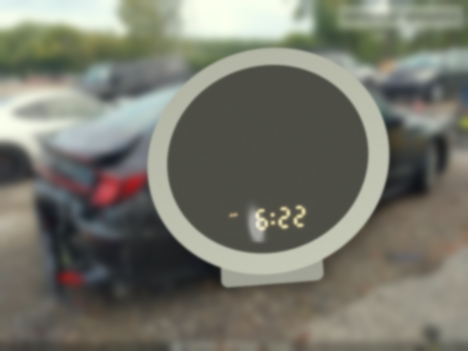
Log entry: 6:22
